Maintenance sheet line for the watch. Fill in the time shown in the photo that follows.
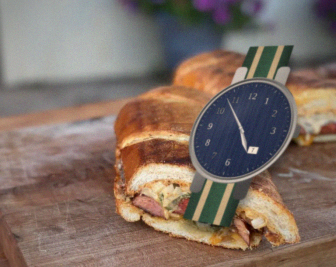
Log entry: 4:53
